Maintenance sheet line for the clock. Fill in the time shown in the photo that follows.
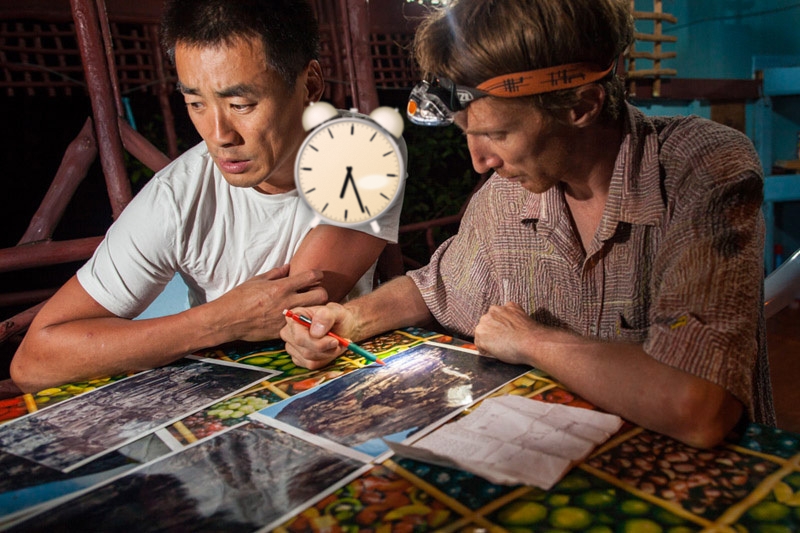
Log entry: 6:26
